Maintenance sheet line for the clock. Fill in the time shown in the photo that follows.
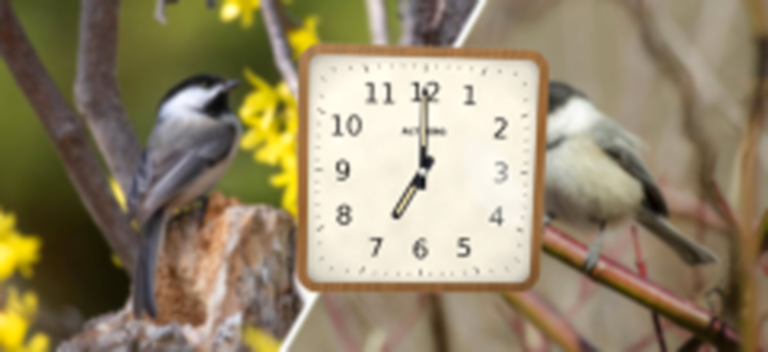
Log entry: 7:00
